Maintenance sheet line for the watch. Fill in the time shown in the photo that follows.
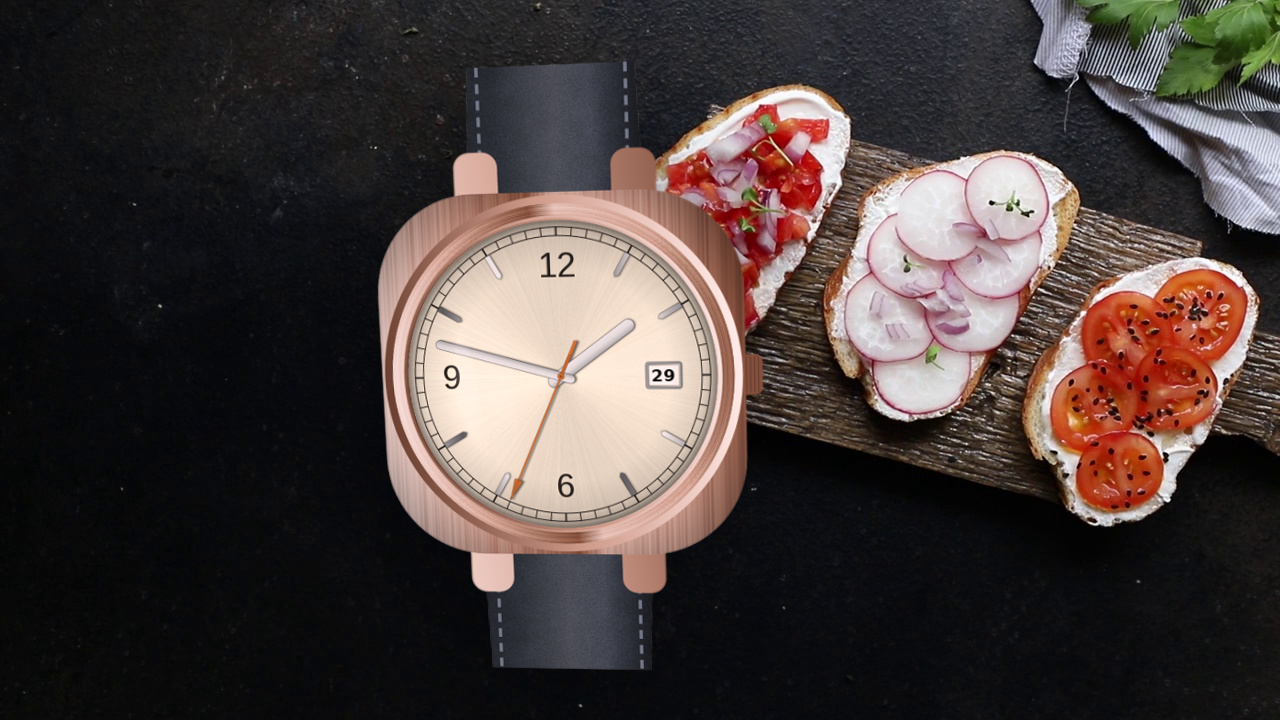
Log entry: 1:47:34
